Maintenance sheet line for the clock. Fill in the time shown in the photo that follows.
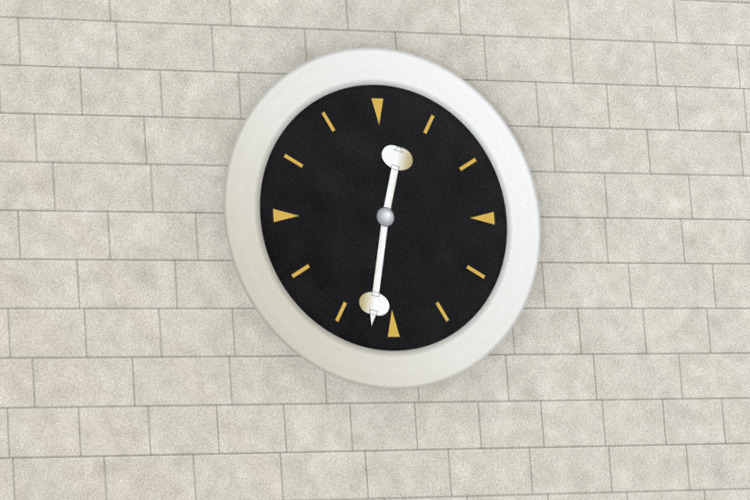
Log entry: 12:32
